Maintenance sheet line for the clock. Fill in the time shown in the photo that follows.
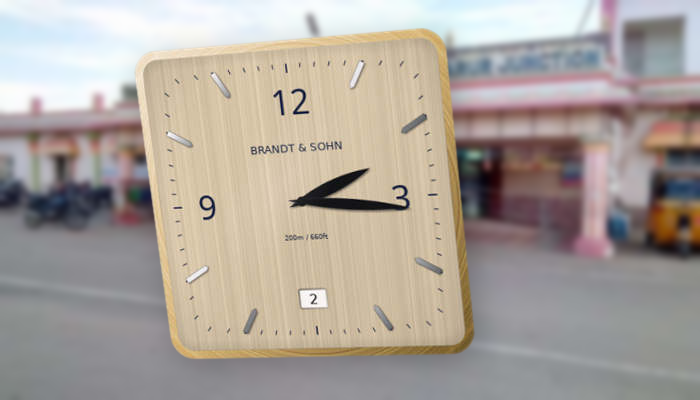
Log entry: 2:16
